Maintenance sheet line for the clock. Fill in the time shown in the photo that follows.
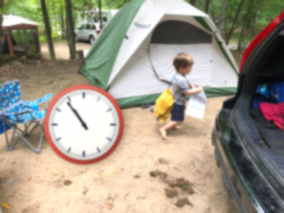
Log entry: 10:54
